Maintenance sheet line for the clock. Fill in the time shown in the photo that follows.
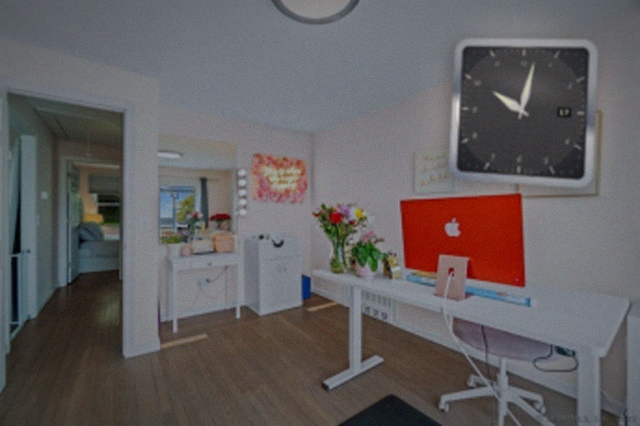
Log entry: 10:02
